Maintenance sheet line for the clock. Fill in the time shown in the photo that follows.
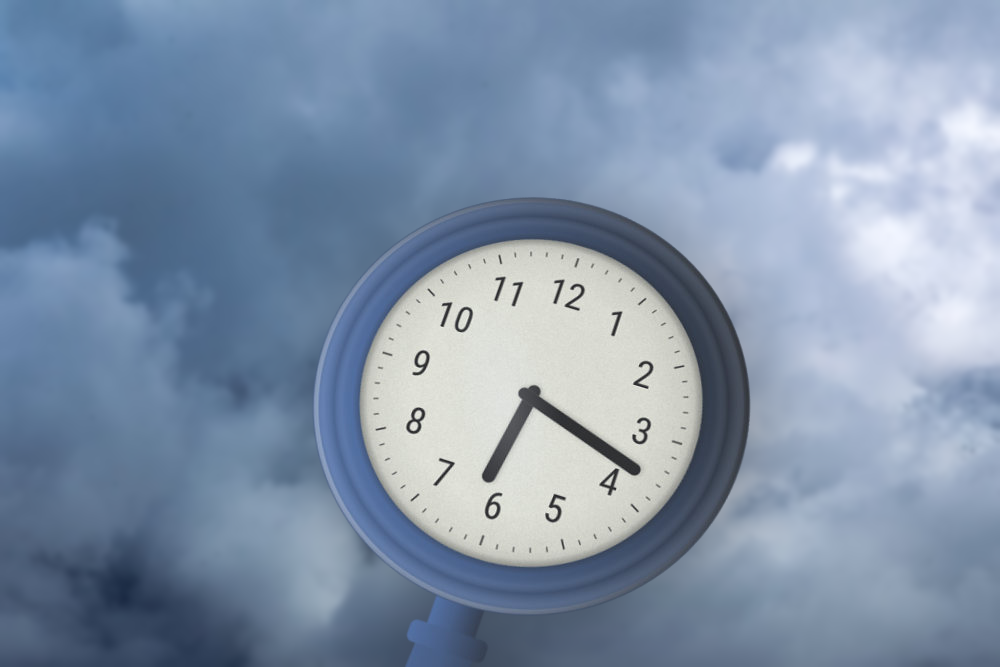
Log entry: 6:18
